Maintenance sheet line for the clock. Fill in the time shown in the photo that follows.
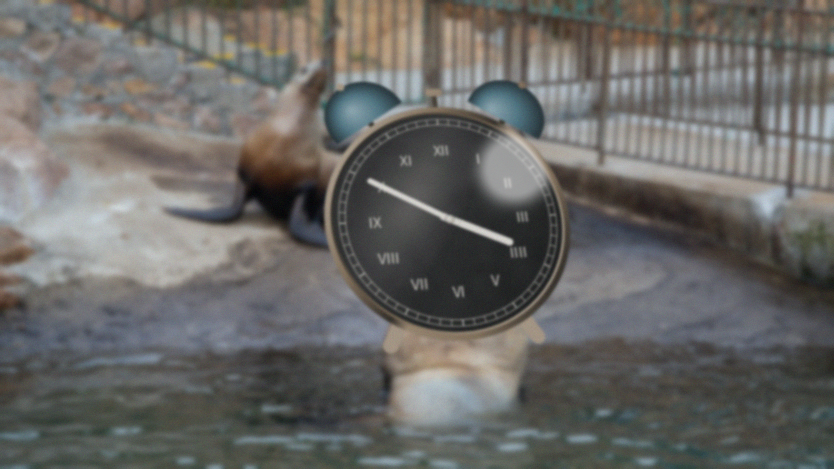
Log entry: 3:50
